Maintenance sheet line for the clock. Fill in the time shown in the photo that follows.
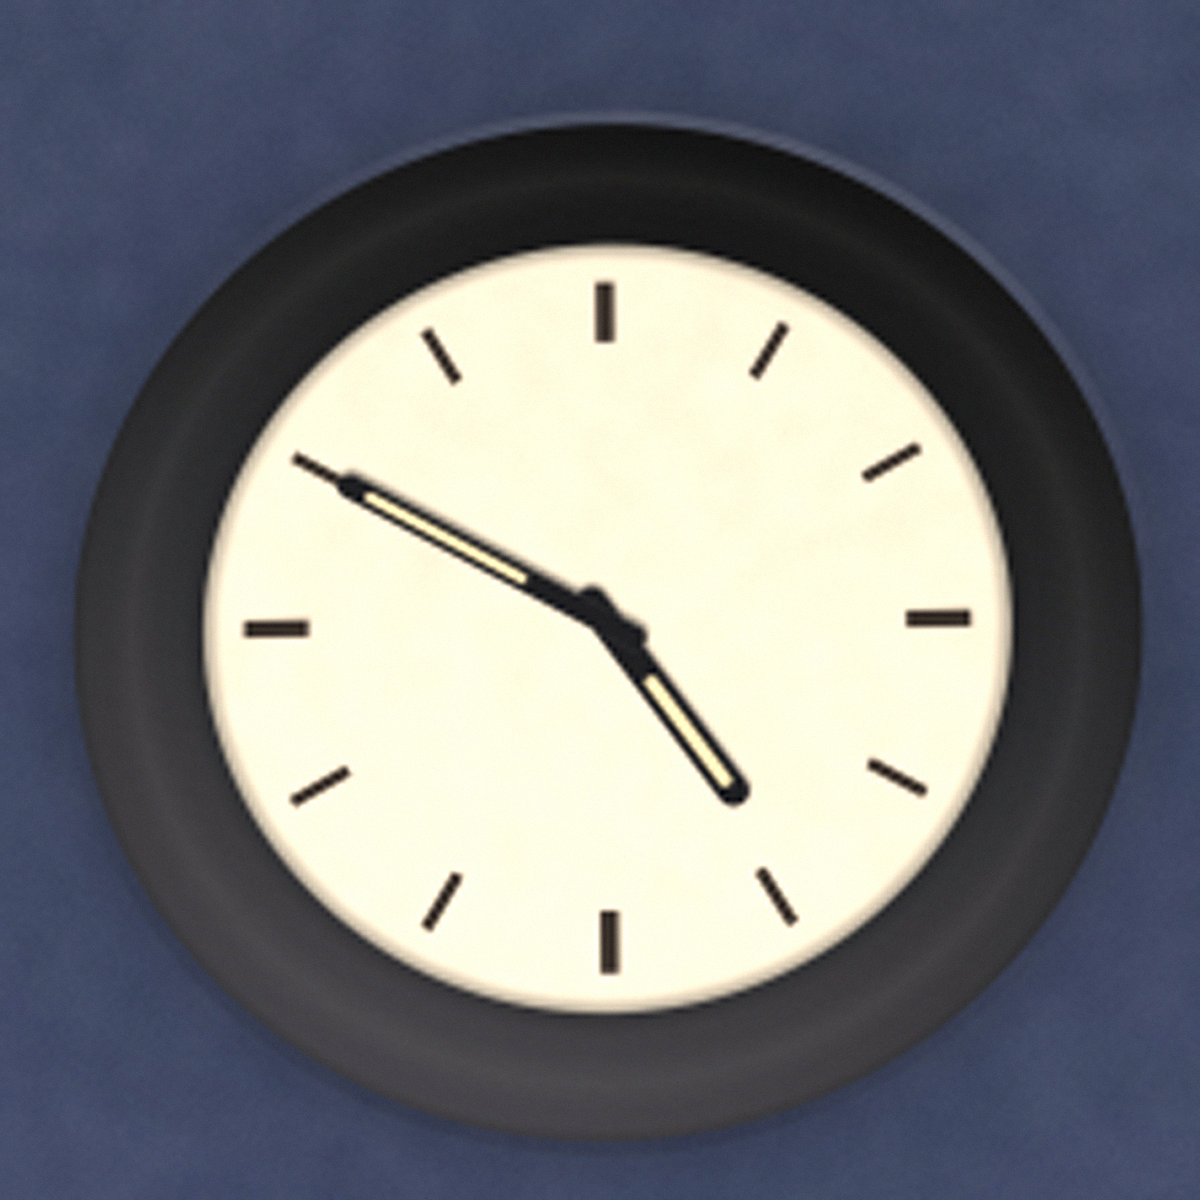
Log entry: 4:50
